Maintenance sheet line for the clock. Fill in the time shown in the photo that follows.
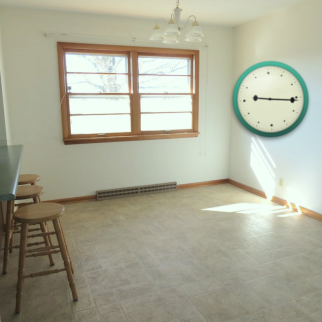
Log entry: 9:16
